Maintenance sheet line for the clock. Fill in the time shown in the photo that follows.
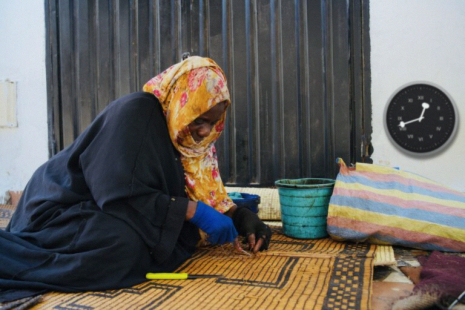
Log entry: 12:42
